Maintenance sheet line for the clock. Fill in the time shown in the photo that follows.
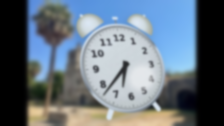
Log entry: 6:38
